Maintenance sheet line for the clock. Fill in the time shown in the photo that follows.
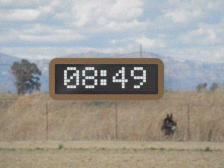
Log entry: 8:49
